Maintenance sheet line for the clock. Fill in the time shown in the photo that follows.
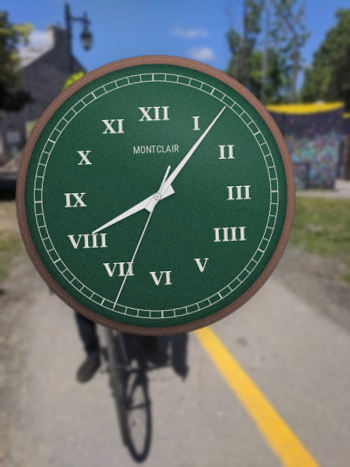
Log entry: 8:06:34
